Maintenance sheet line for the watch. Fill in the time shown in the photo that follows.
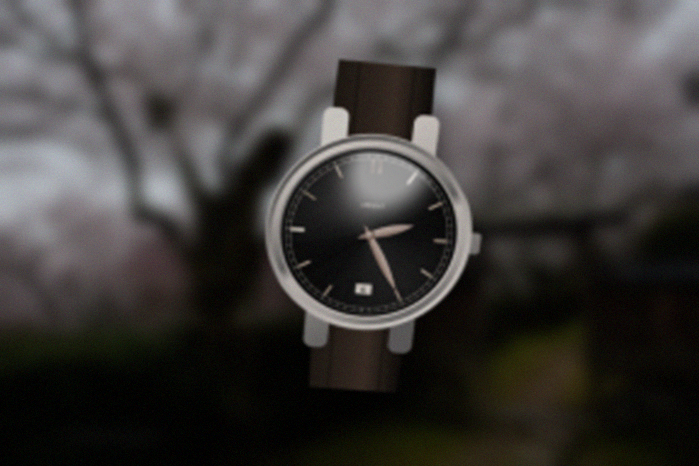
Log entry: 2:25
